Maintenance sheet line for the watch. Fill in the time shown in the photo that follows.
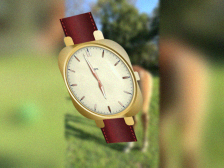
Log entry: 5:58
